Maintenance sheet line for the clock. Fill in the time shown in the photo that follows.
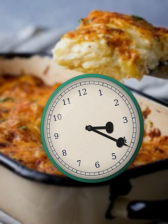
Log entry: 3:21
